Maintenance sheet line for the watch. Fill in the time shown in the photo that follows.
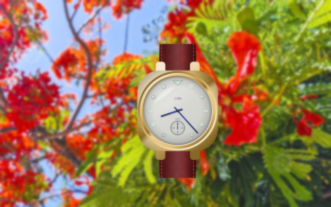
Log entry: 8:23
